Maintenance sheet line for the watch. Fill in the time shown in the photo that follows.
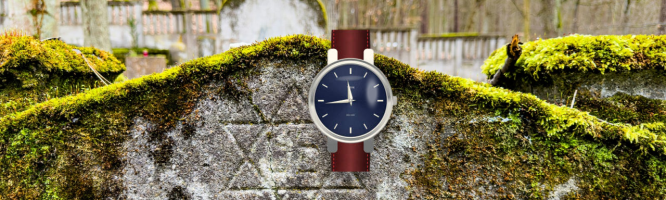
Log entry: 11:44
